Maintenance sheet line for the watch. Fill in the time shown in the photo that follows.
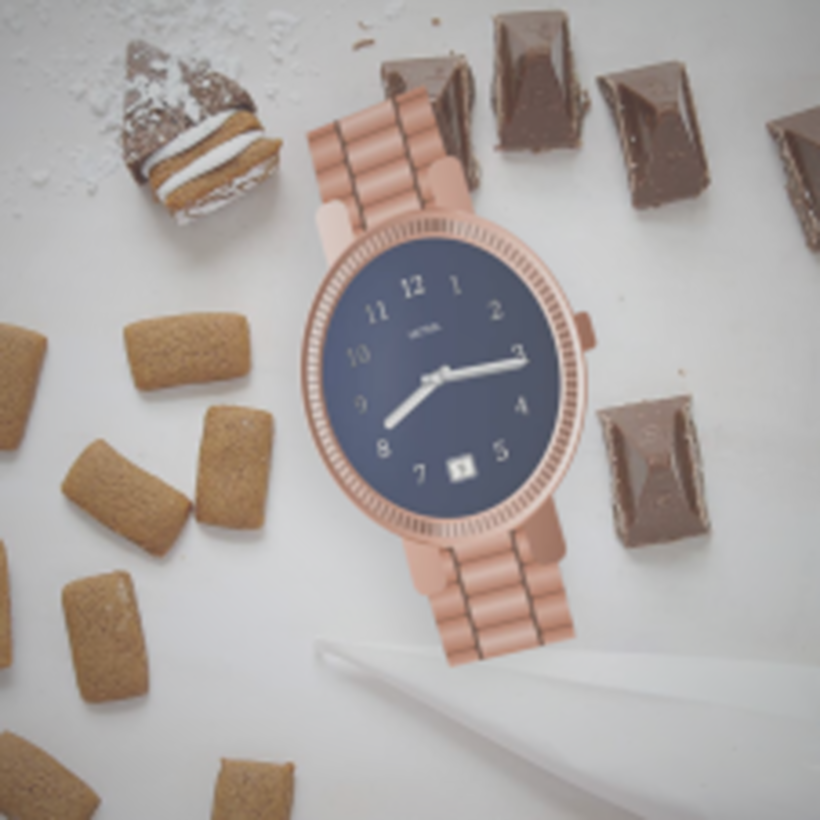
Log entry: 8:16
